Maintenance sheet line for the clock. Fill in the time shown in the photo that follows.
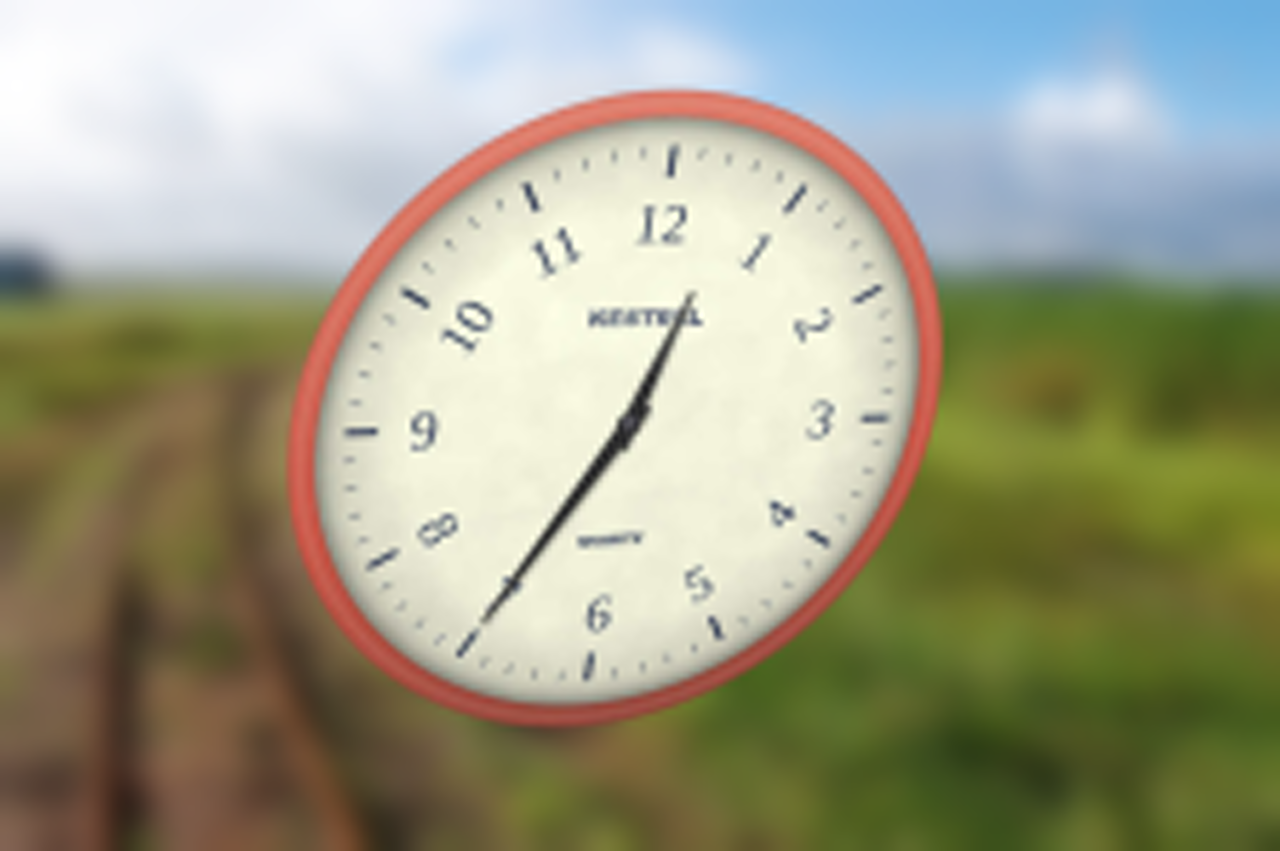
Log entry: 12:35
